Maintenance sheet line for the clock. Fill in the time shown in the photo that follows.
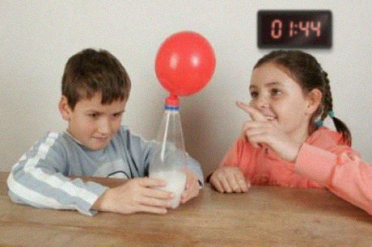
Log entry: 1:44
